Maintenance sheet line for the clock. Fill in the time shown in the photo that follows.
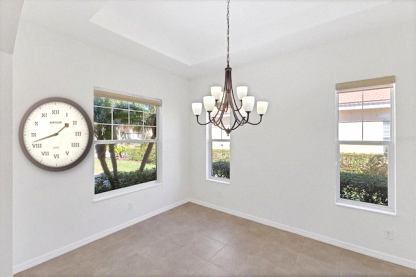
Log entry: 1:42
